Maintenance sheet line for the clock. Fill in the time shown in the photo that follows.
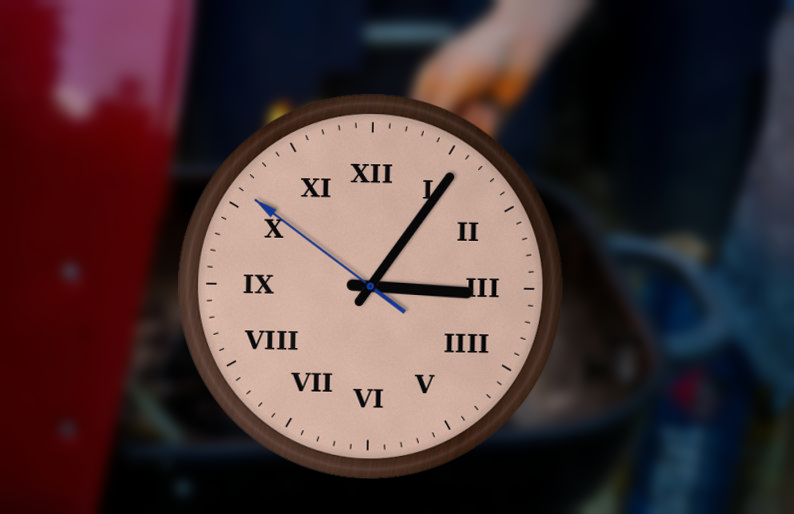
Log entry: 3:05:51
